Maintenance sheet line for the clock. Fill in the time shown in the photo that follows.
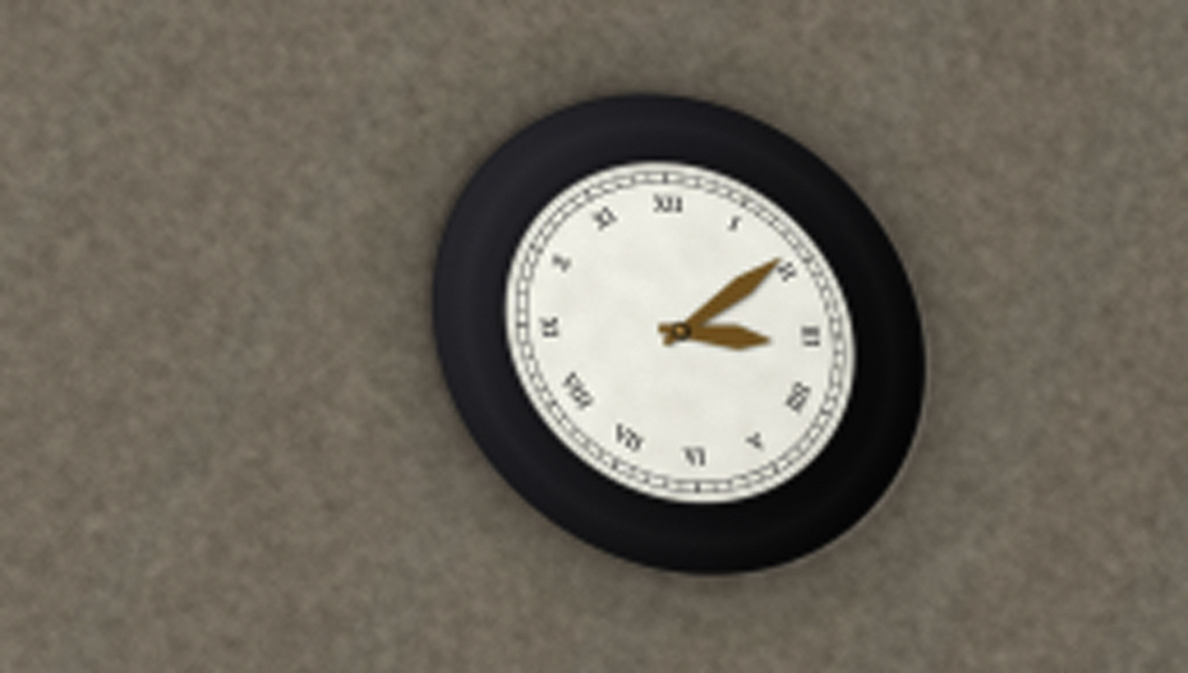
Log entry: 3:09
